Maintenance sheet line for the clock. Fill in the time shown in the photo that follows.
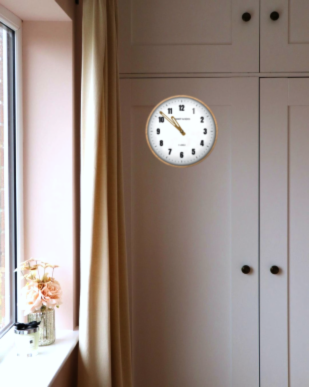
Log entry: 10:52
